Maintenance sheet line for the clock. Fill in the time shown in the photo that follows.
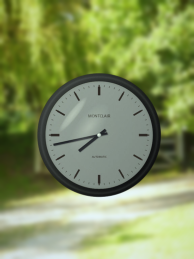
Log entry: 7:43
